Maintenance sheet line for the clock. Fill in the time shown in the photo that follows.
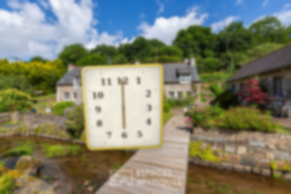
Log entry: 6:00
